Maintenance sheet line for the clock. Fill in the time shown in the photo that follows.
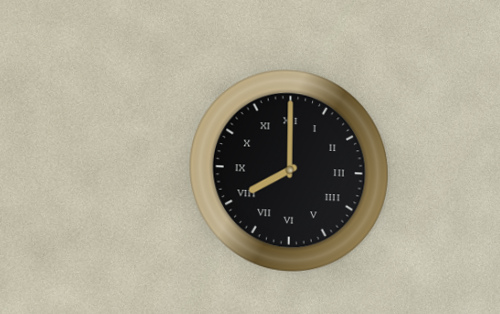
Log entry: 8:00
